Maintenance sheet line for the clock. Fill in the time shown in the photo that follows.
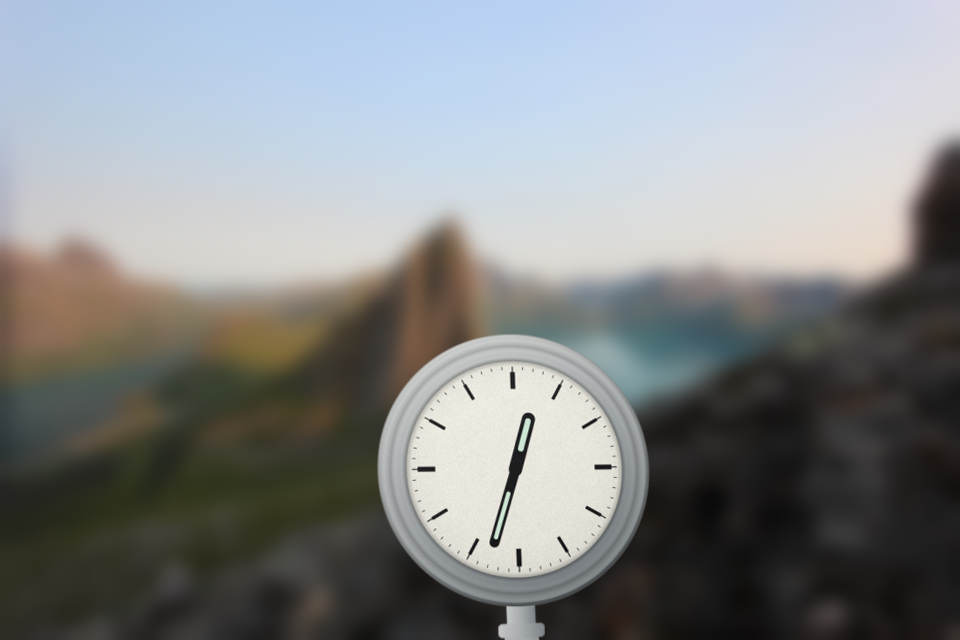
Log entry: 12:33
